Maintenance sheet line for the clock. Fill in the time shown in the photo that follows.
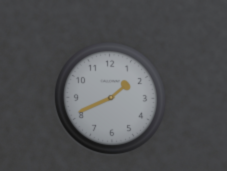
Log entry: 1:41
